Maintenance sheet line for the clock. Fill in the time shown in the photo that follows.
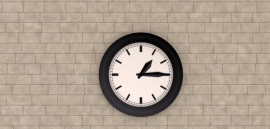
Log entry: 1:15
